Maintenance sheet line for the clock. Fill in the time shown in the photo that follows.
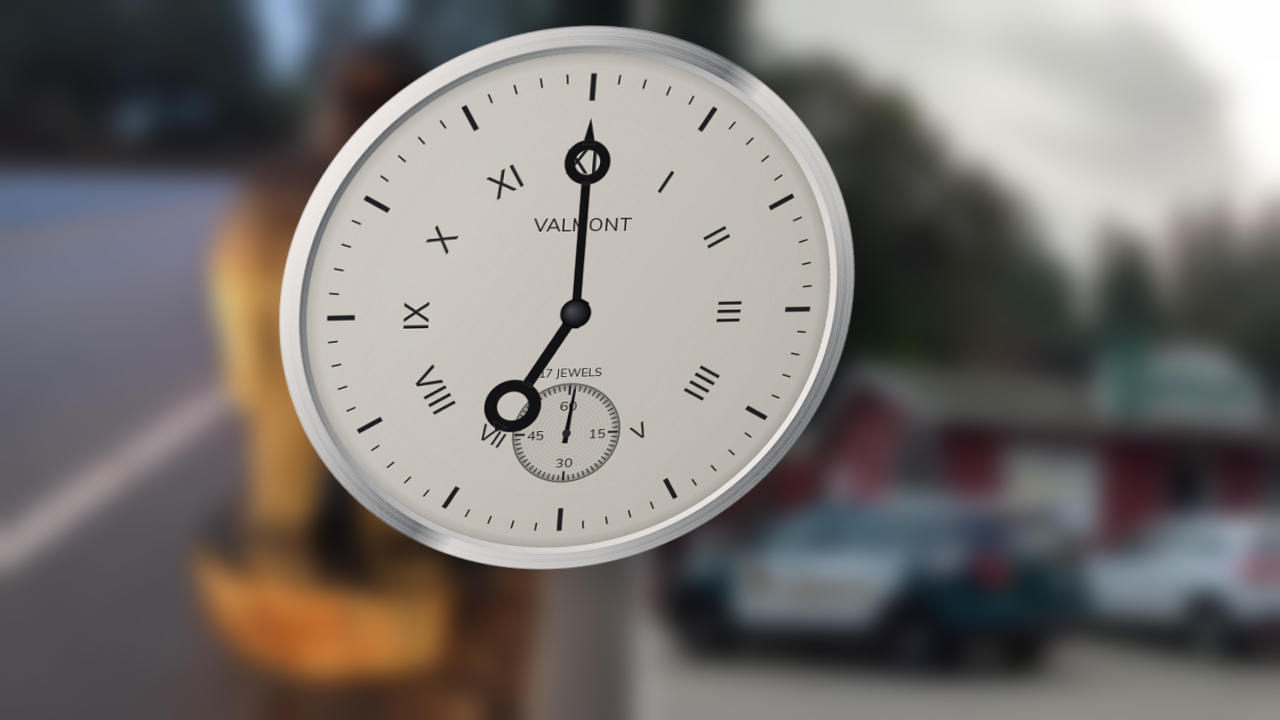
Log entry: 7:00:01
